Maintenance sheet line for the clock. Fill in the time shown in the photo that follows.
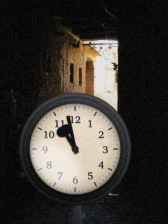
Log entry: 10:58
